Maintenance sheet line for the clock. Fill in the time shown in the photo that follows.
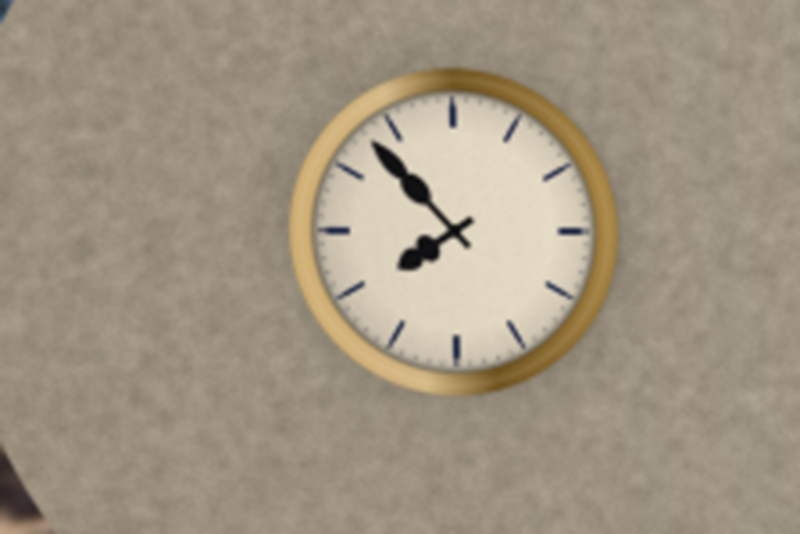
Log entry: 7:53
